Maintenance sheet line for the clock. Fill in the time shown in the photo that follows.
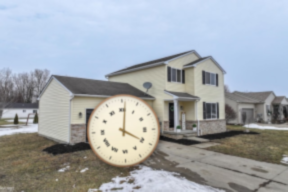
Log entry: 4:01
